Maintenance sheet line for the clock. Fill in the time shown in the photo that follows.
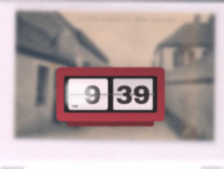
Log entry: 9:39
